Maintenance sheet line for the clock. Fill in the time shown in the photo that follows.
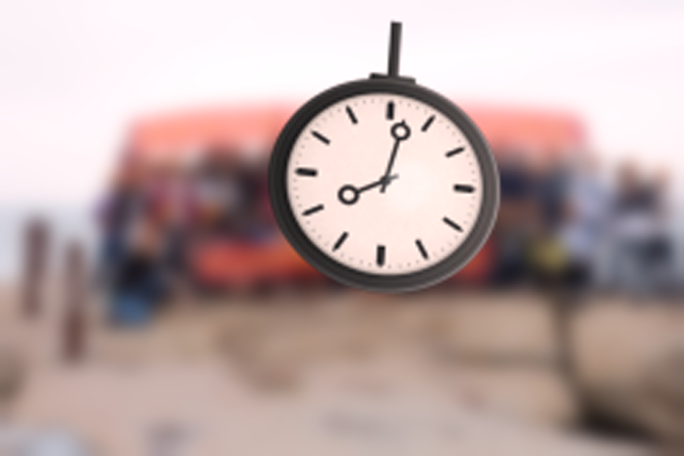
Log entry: 8:02
